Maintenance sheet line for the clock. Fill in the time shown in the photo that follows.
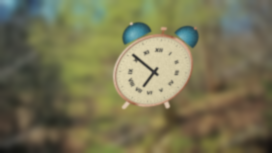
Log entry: 6:51
